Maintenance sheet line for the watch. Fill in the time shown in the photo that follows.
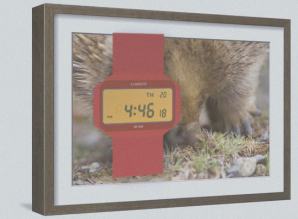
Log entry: 4:46:18
